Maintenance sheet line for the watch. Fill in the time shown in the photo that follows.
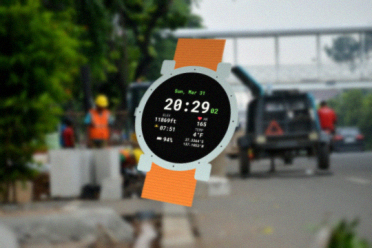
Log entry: 20:29
